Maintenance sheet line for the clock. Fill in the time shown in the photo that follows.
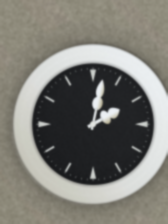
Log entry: 2:02
